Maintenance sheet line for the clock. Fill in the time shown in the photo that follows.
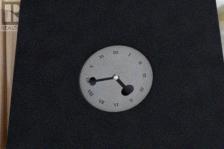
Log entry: 4:44
